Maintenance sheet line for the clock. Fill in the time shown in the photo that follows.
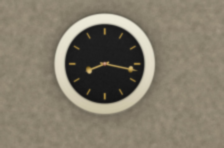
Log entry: 8:17
